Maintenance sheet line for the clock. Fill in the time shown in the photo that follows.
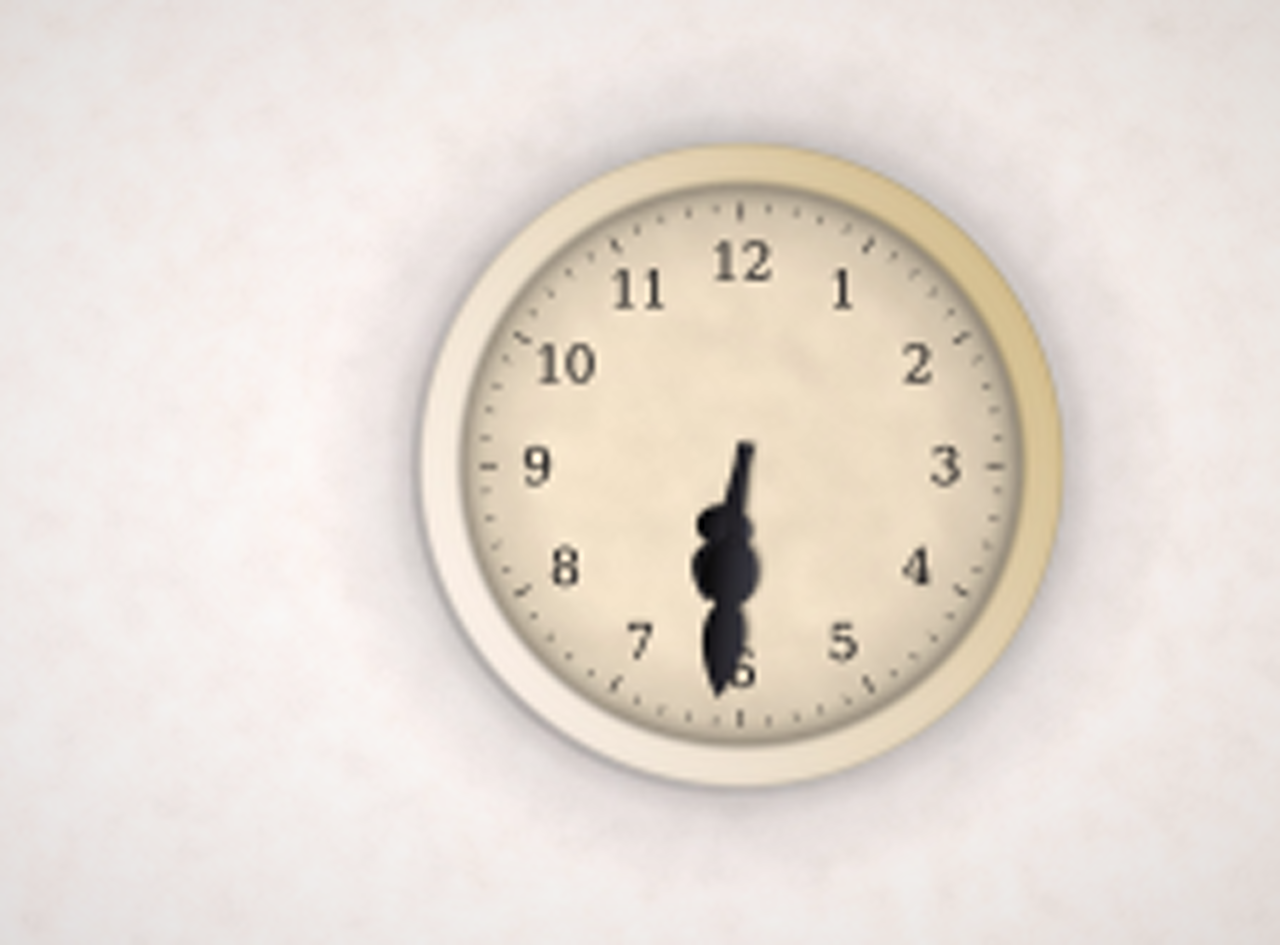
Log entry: 6:31
